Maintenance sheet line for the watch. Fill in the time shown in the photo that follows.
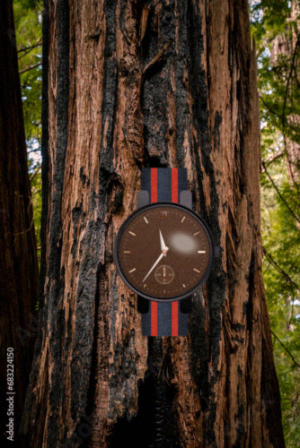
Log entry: 11:36
